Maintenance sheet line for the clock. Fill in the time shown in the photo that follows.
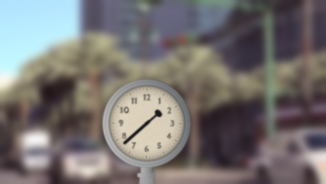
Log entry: 1:38
